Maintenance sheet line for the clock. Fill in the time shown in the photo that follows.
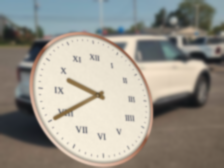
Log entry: 9:40
